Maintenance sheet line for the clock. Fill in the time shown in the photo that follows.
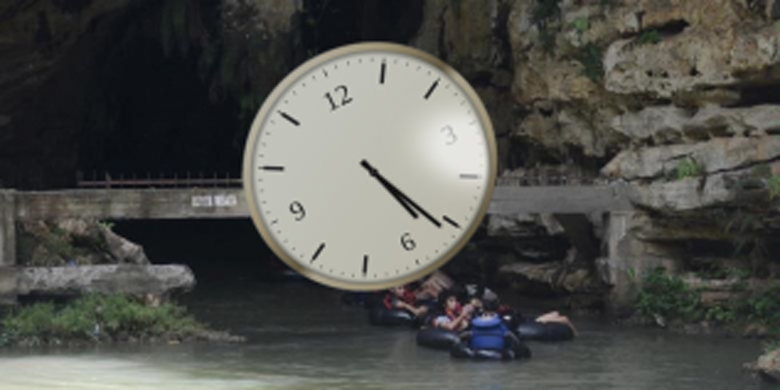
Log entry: 5:26
